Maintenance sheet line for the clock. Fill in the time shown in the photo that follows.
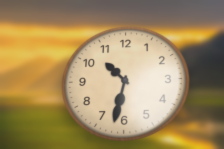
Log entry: 10:32
